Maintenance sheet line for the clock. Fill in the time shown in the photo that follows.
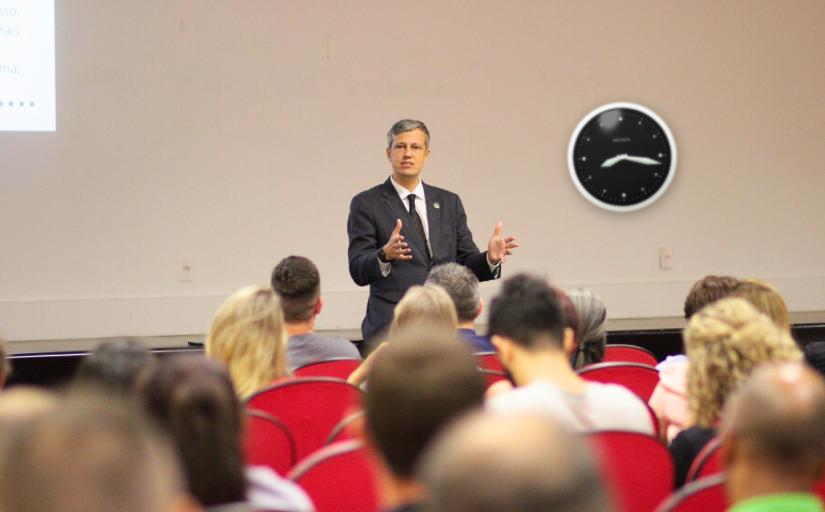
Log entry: 8:17
